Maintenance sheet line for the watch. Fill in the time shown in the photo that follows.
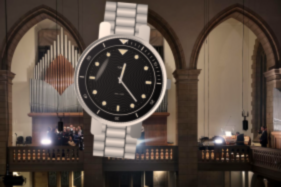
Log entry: 12:23
